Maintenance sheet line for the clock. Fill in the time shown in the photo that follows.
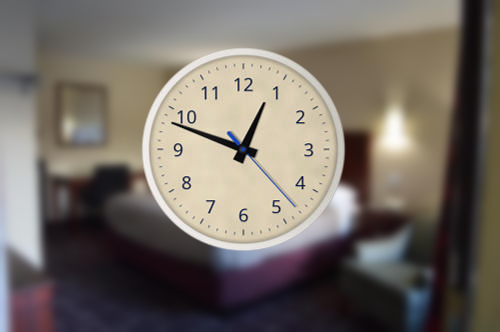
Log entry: 12:48:23
